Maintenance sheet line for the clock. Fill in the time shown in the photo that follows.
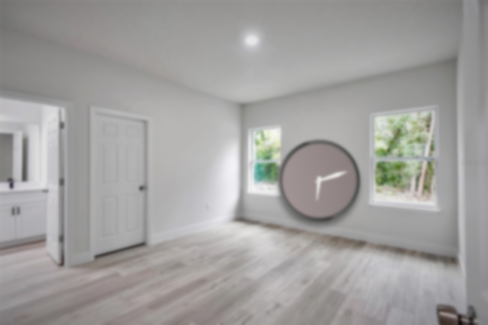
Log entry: 6:12
